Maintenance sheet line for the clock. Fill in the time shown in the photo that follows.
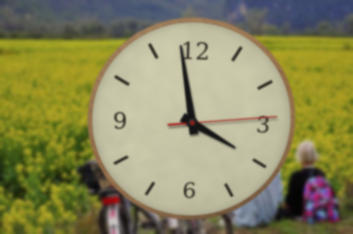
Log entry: 3:58:14
